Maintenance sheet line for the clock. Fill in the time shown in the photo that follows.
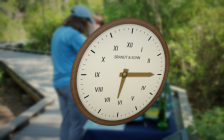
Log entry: 6:15
